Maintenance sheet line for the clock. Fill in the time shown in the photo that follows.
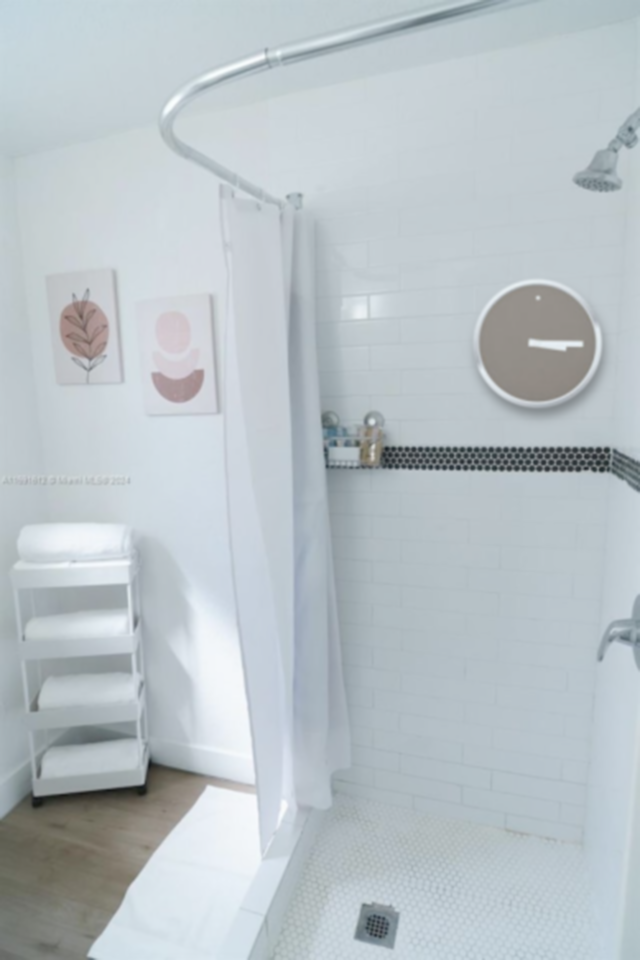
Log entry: 3:15
